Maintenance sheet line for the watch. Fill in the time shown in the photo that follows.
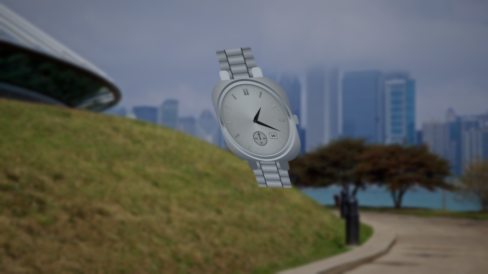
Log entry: 1:19
